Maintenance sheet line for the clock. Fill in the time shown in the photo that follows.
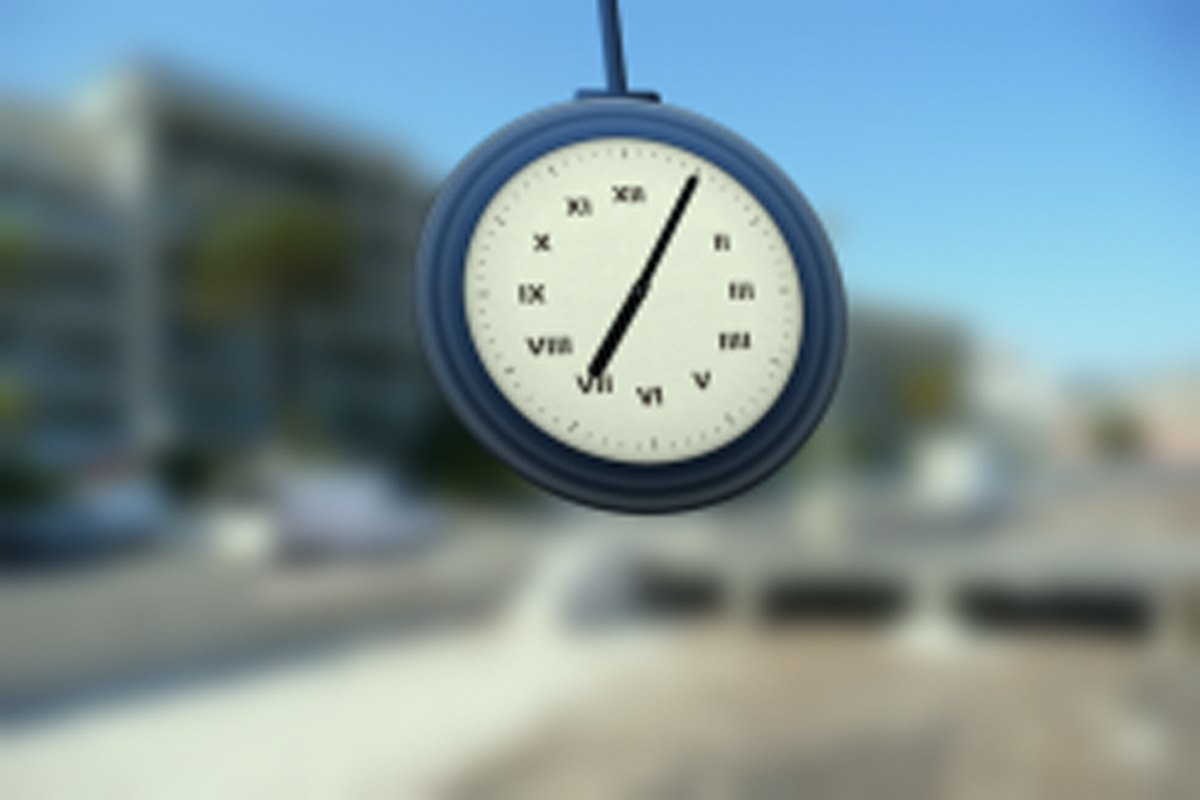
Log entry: 7:05
